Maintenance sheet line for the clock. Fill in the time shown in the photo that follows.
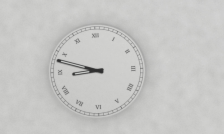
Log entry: 8:48
